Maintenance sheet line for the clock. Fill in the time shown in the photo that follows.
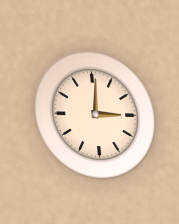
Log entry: 3:01
